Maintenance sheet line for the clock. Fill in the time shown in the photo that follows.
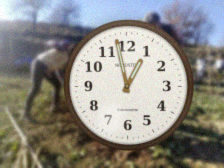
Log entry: 12:58
